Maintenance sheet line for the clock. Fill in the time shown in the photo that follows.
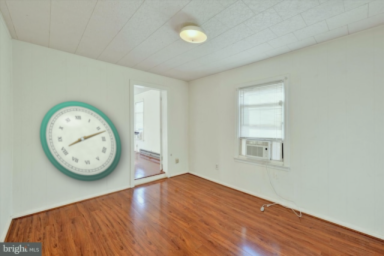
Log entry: 8:12
